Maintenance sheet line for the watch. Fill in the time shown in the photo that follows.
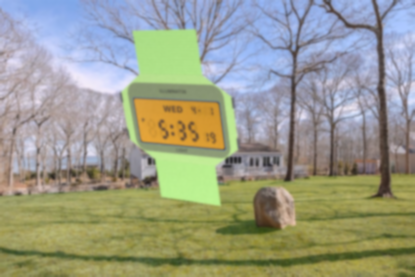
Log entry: 5:35
